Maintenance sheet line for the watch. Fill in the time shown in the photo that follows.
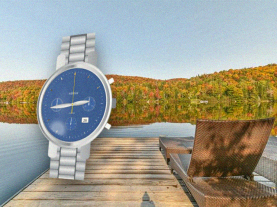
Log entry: 2:44
